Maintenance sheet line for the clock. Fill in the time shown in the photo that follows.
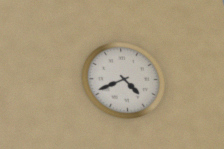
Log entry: 4:41
